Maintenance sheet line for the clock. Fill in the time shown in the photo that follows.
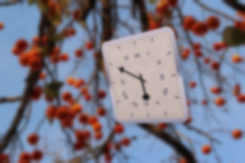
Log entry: 5:50
